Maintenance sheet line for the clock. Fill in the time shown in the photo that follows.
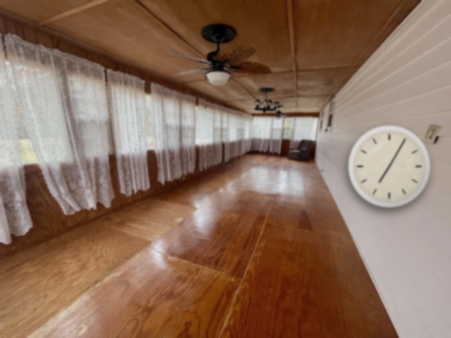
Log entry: 7:05
